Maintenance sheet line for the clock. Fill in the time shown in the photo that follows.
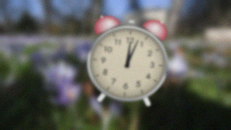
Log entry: 12:03
